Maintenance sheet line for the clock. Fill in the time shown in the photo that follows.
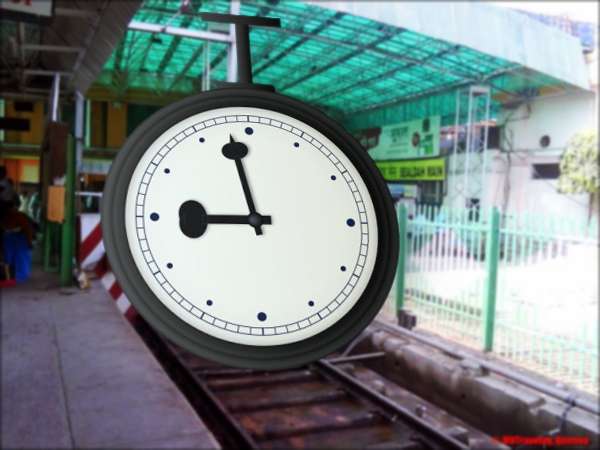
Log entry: 8:58
